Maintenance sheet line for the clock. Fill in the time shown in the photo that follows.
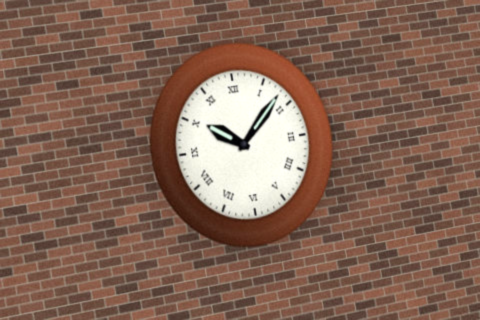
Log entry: 10:08
